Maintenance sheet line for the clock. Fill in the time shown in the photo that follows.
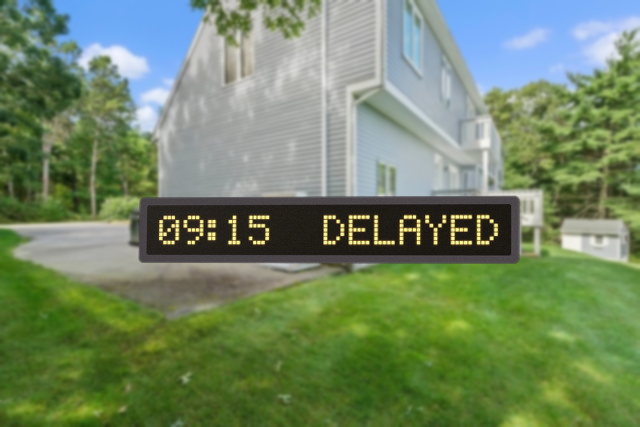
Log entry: 9:15
